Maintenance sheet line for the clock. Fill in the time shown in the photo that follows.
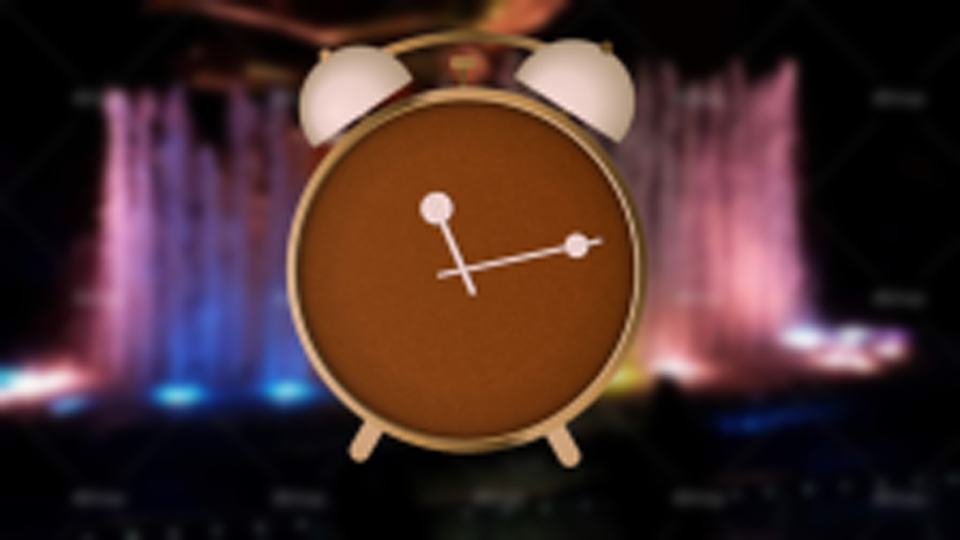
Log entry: 11:13
